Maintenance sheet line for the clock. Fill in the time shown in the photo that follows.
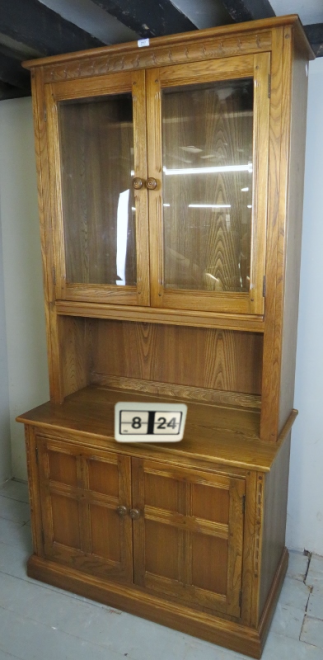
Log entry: 8:24
